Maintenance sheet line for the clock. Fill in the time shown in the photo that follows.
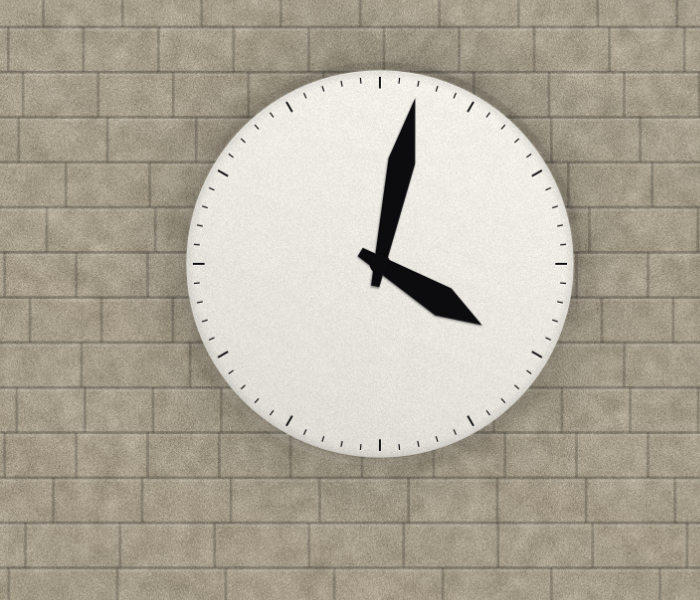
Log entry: 4:02
